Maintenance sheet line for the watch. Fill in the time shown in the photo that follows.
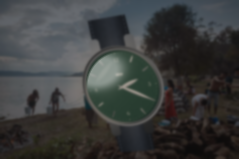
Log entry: 2:20
